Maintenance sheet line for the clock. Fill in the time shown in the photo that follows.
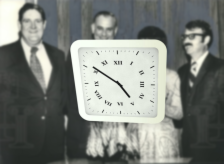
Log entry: 4:51
